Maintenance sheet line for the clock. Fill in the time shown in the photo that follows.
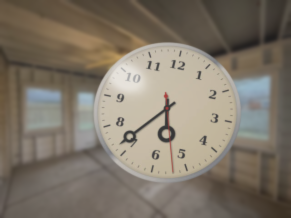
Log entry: 5:36:27
